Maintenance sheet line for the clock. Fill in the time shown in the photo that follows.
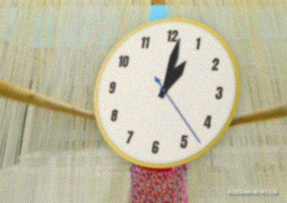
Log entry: 1:01:23
